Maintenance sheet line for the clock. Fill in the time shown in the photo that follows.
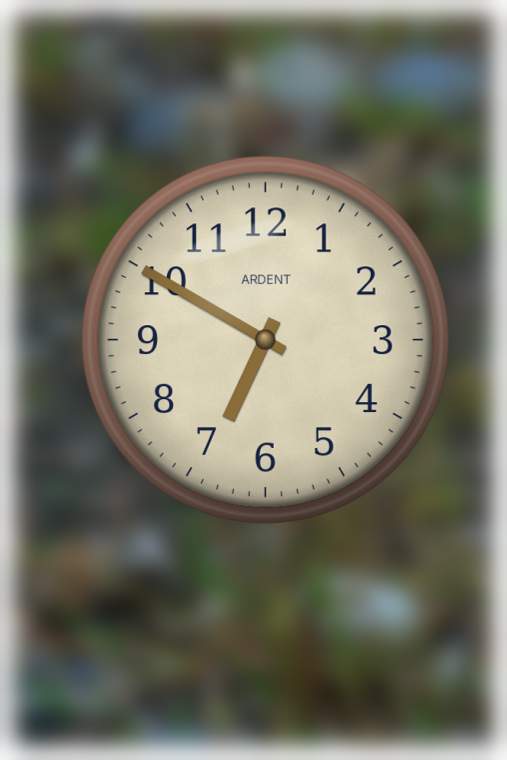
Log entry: 6:50
